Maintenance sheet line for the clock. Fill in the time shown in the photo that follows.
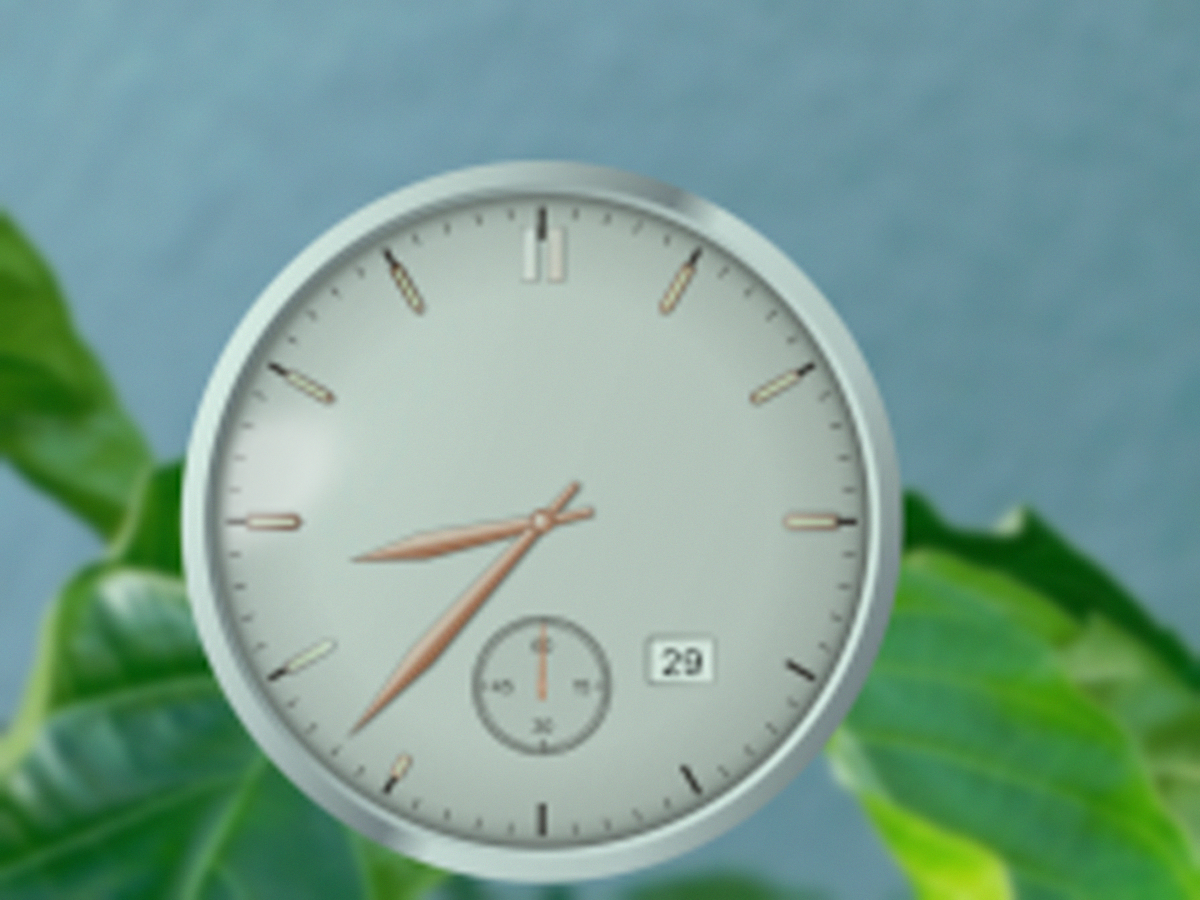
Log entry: 8:37
